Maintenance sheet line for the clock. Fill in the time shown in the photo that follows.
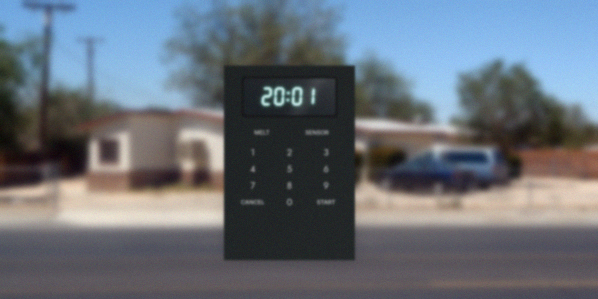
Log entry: 20:01
